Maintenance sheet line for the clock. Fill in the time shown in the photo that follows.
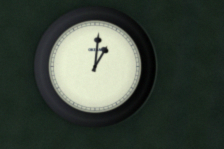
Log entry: 1:01
